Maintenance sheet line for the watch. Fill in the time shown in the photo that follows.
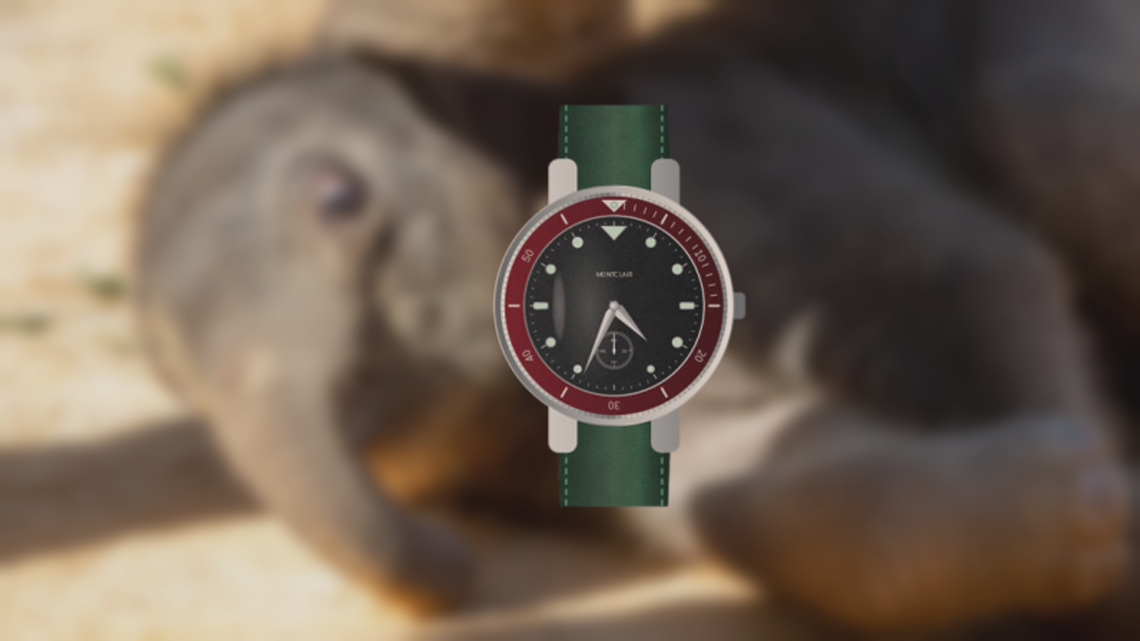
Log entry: 4:34
